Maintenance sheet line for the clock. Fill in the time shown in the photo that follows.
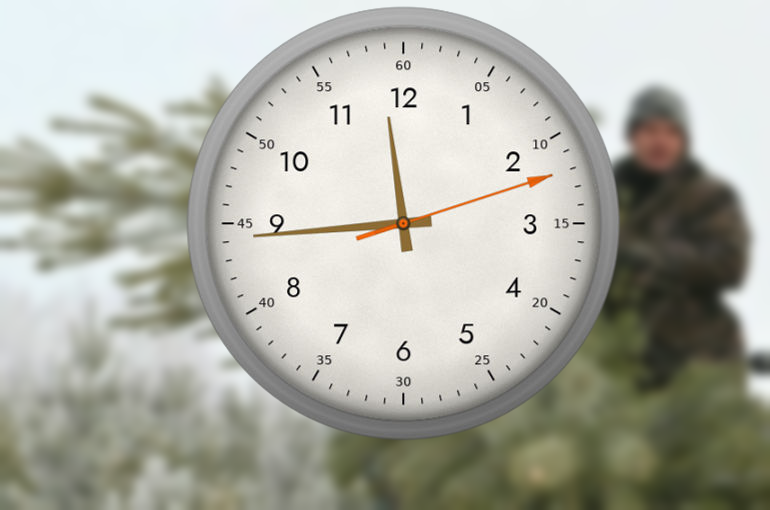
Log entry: 11:44:12
